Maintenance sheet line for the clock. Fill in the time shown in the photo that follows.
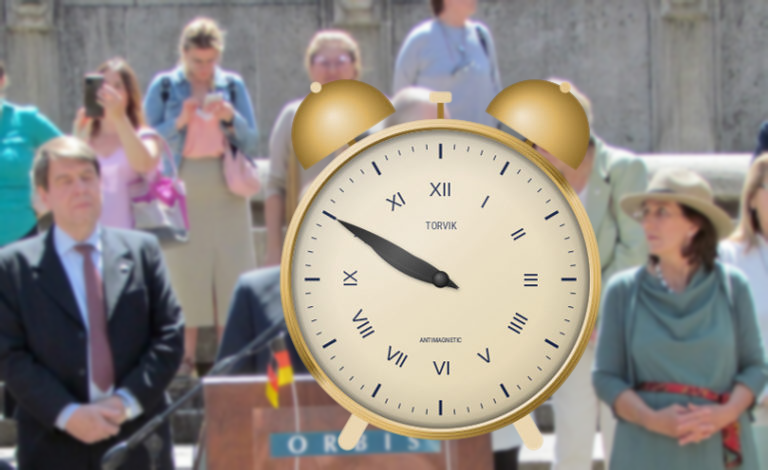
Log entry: 9:50
